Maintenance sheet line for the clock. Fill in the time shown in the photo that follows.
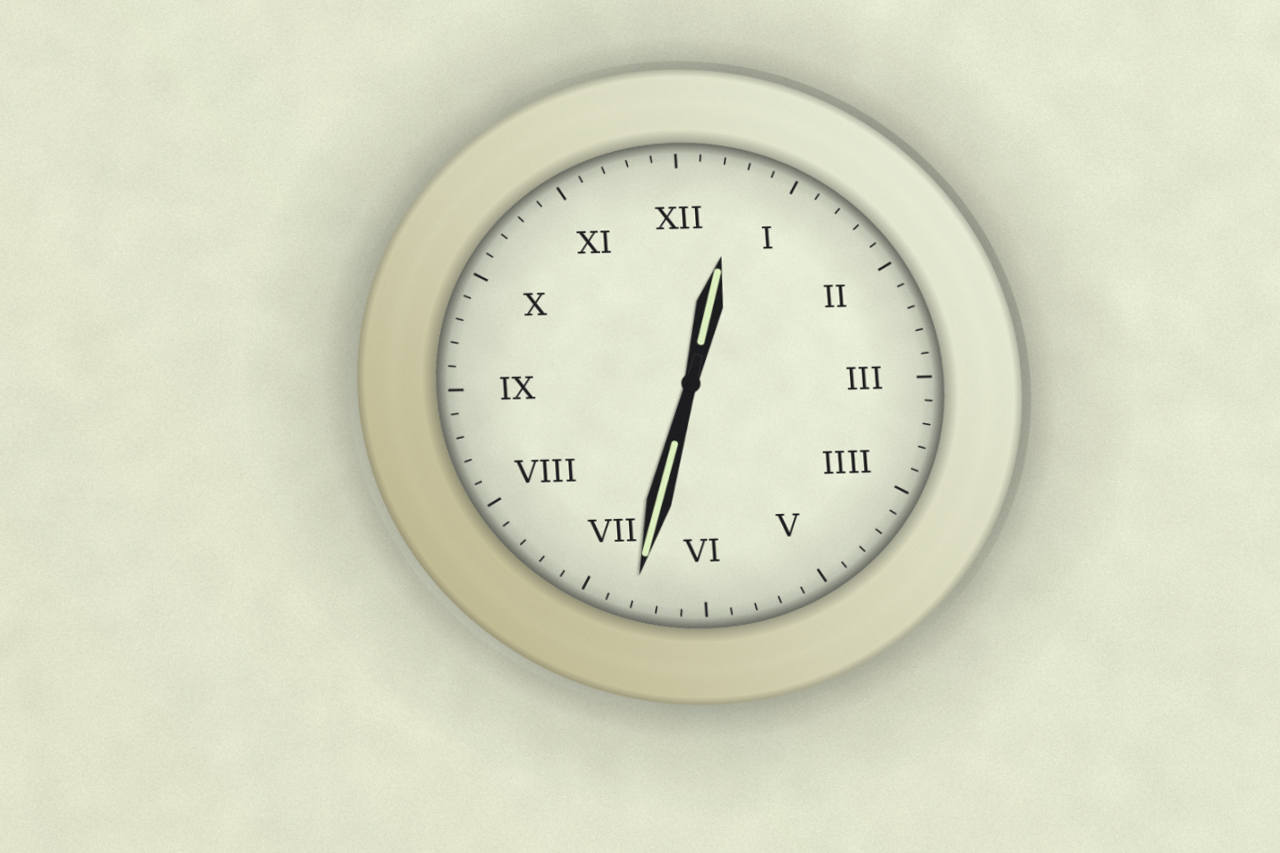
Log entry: 12:33
